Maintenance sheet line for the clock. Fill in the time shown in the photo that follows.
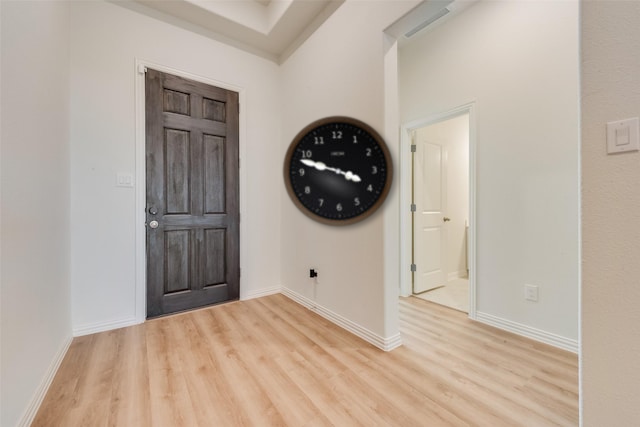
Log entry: 3:48
